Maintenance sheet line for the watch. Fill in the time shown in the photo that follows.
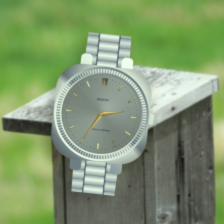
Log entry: 2:35
